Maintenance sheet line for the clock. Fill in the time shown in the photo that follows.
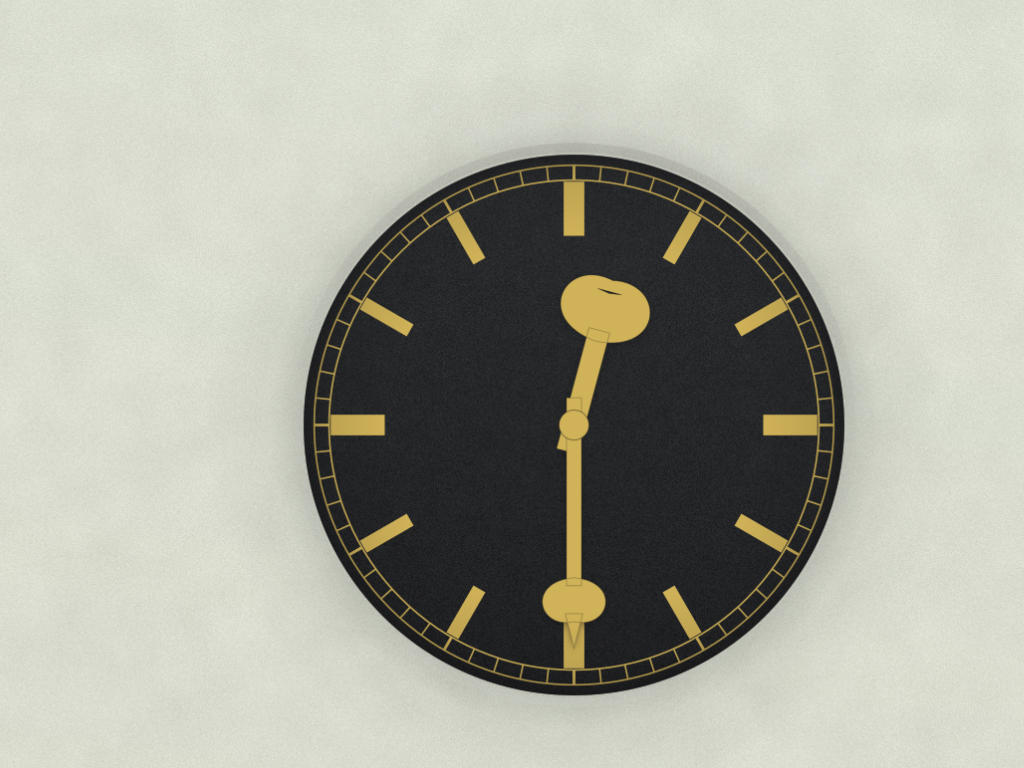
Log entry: 12:30
